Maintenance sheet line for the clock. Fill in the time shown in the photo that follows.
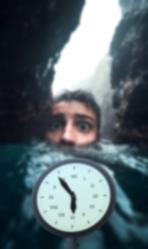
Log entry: 5:54
